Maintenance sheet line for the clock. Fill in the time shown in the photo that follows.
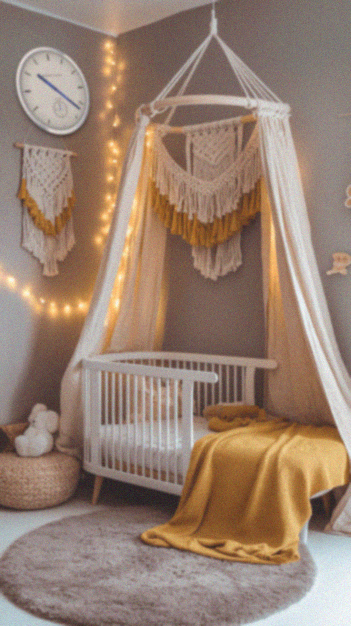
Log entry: 10:22
